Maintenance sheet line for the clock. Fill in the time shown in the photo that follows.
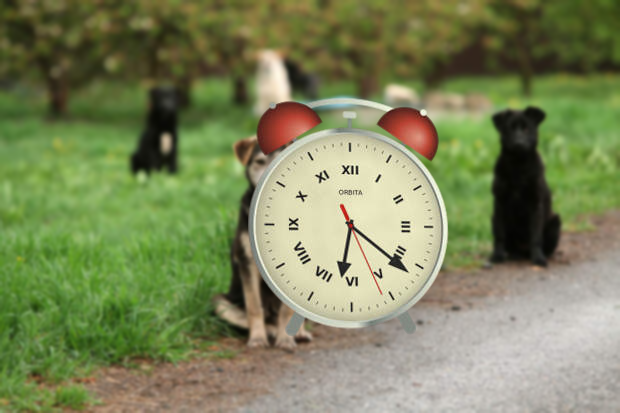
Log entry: 6:21:26
